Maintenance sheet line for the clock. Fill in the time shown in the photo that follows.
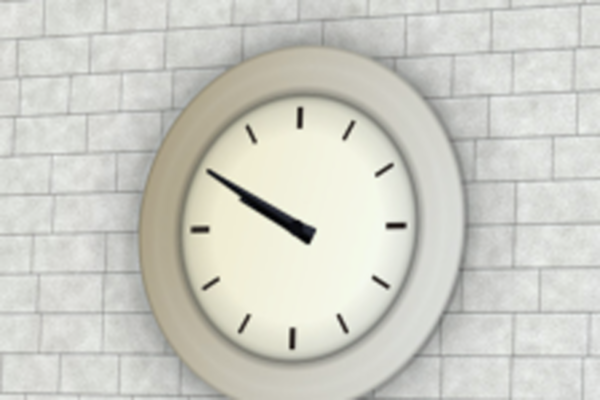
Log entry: 9:50
